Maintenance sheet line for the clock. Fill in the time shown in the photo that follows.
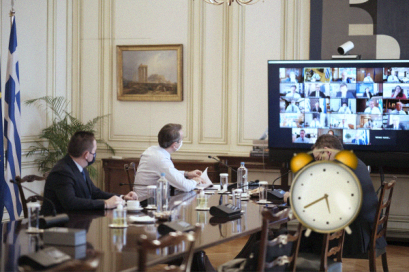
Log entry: 5:41
